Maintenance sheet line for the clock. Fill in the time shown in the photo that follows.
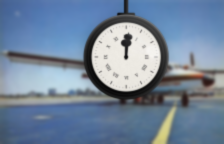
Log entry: 12:01
